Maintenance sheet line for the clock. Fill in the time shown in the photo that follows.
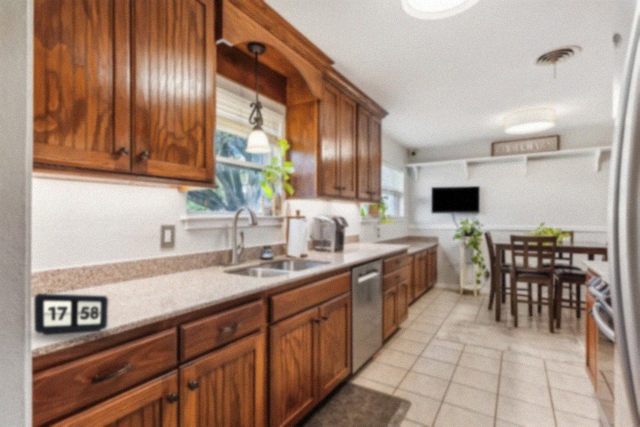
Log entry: 17:58
